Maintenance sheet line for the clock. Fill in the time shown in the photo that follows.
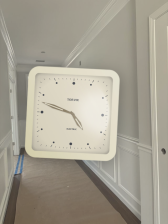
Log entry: 4:48
